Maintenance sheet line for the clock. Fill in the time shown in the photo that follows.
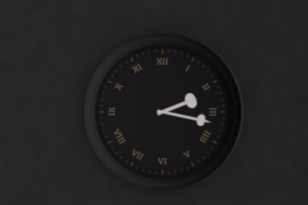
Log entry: 2:17
